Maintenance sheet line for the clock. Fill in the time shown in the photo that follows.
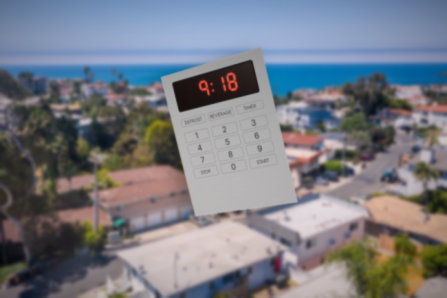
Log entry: 9:18
